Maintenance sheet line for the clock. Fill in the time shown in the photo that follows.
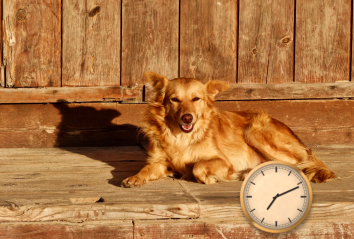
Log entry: 7:11
